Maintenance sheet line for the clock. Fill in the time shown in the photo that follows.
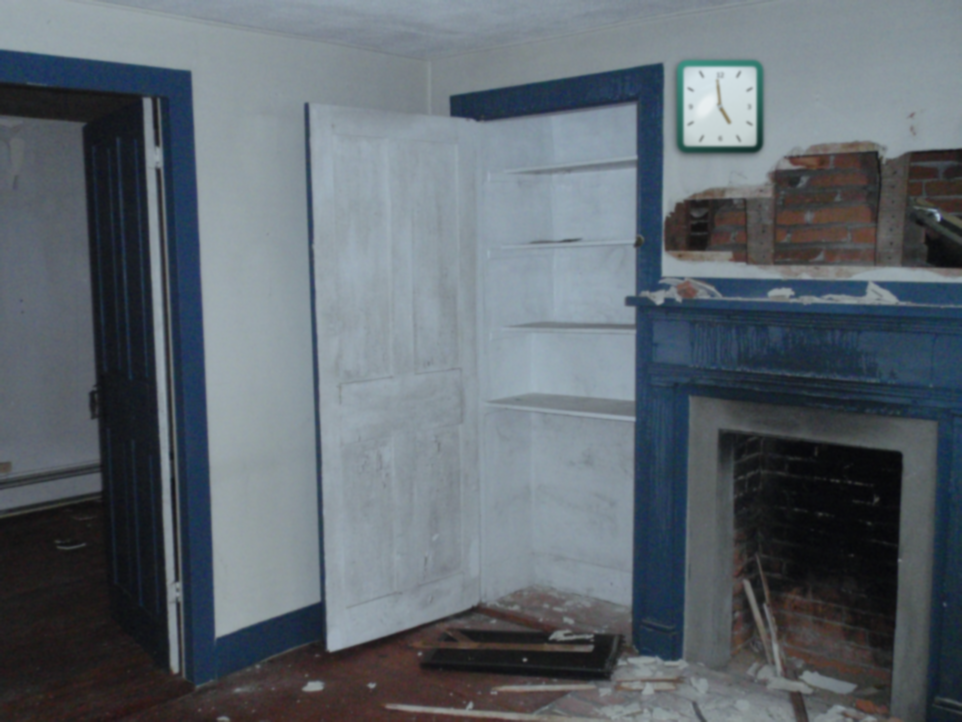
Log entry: 4:59
